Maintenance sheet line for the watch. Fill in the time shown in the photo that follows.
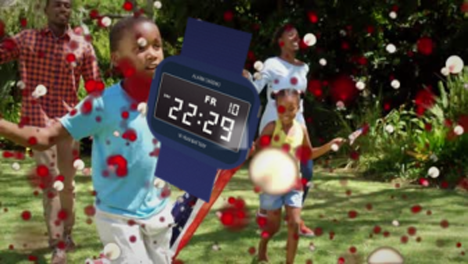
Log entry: 22:29
